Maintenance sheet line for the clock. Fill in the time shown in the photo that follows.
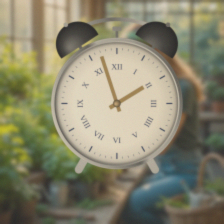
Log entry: 1:57
